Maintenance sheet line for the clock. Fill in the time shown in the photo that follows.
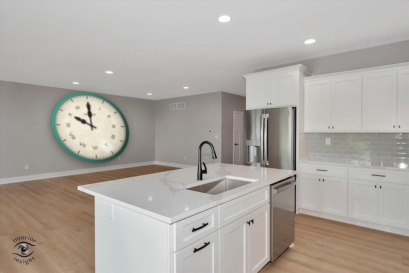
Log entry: 10:00
